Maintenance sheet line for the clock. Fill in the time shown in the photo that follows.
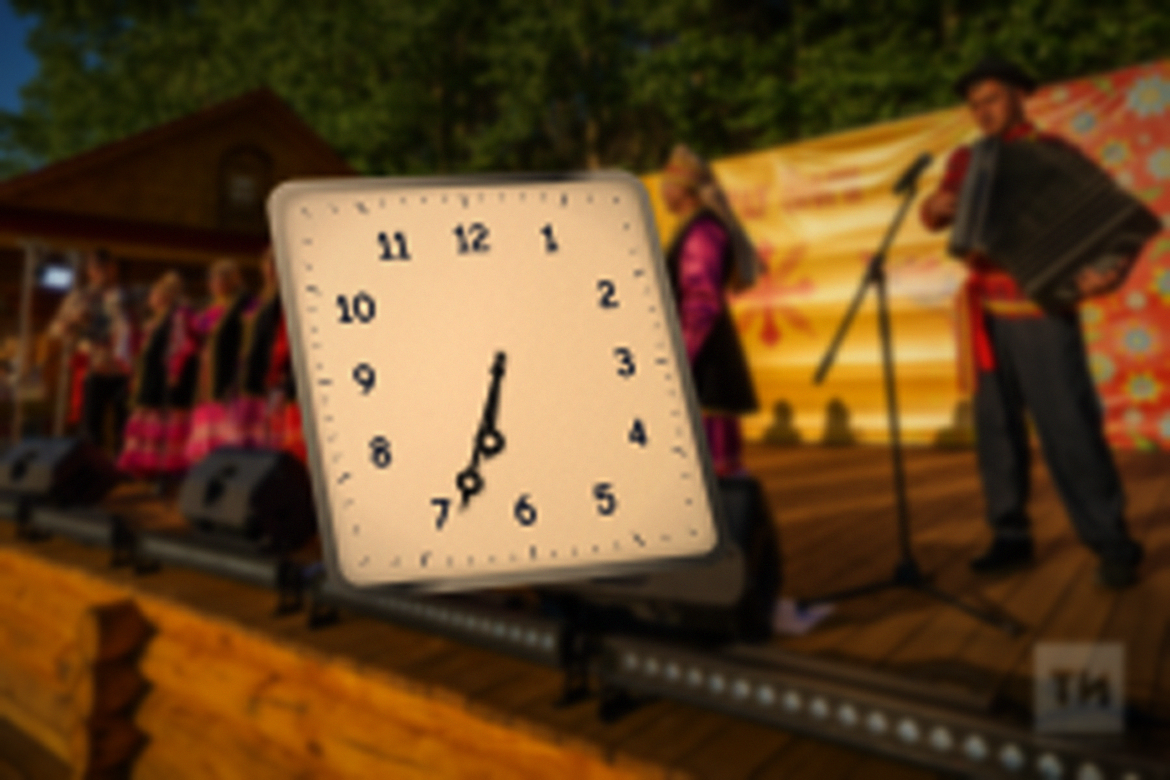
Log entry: 6:34
